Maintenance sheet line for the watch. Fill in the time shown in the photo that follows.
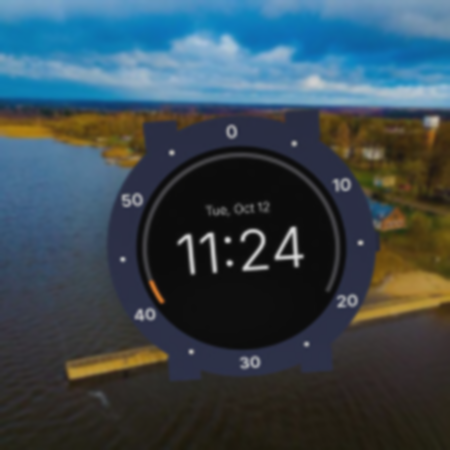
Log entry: 11:24
